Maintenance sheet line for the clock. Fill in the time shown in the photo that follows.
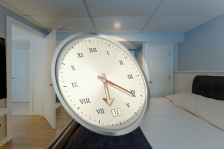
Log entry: 6:21
